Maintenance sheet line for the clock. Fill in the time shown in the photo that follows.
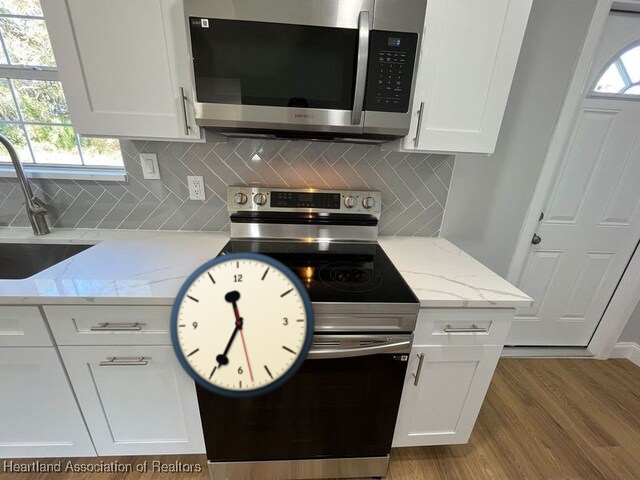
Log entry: 11:34:28
